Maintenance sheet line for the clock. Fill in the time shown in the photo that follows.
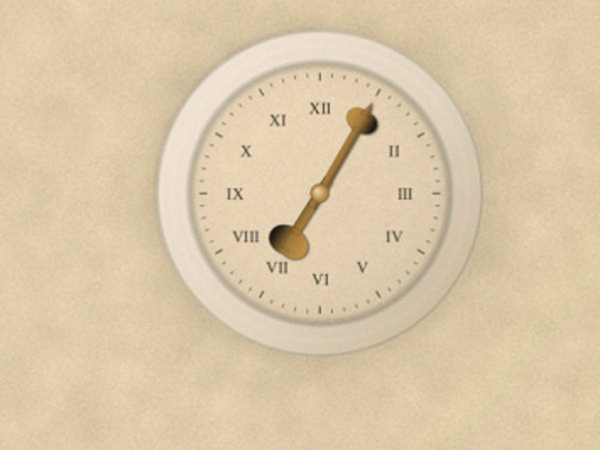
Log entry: 7:05
